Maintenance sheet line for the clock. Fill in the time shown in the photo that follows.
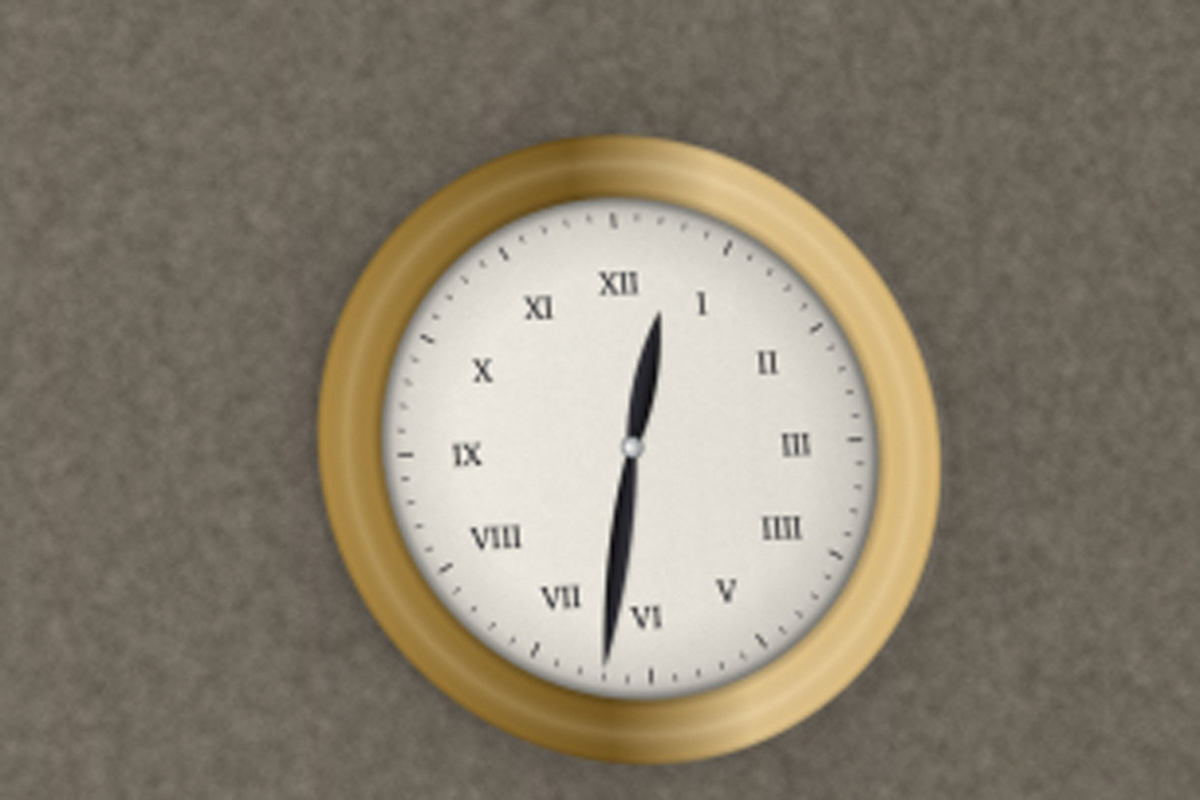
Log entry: 12:32
